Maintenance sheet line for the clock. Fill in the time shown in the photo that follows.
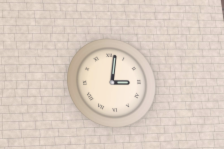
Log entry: 3:02
